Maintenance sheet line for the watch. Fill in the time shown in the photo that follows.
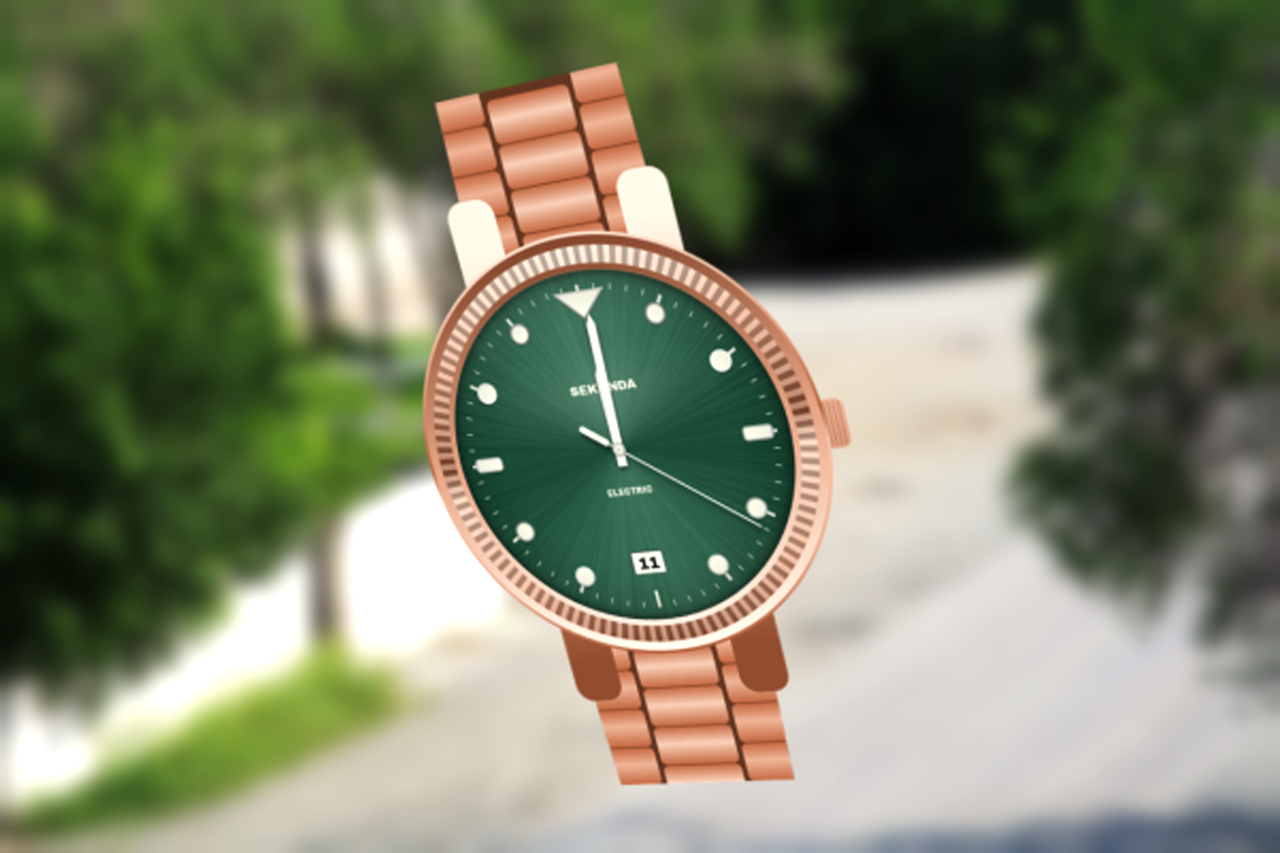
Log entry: 12:00:21
